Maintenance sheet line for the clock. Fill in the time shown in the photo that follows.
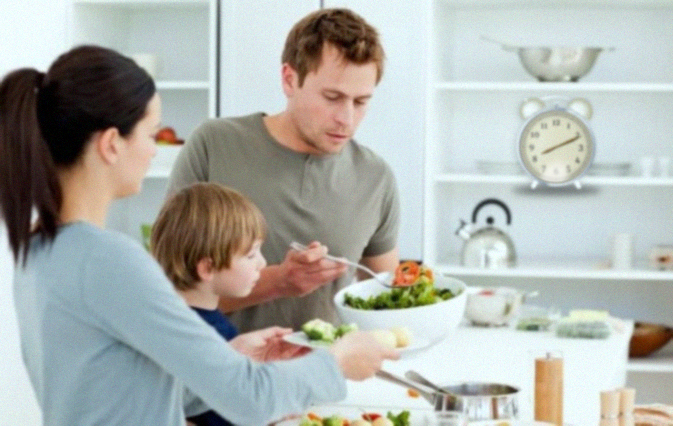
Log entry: 8:11
